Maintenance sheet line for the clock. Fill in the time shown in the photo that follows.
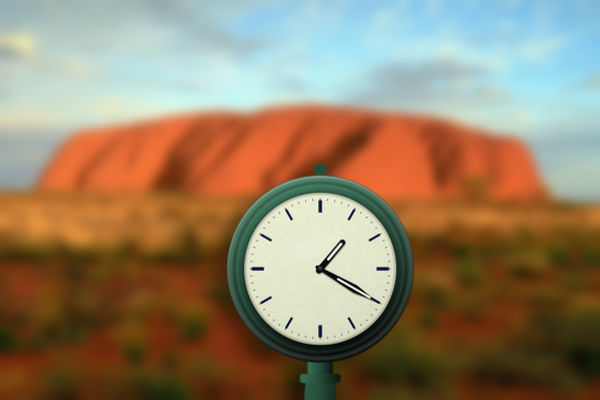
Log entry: 1:20
